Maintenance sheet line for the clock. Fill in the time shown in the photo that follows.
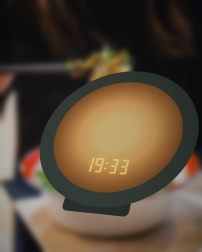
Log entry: 19:33
